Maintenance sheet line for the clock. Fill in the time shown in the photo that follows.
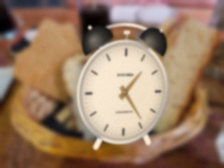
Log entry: 1:24
